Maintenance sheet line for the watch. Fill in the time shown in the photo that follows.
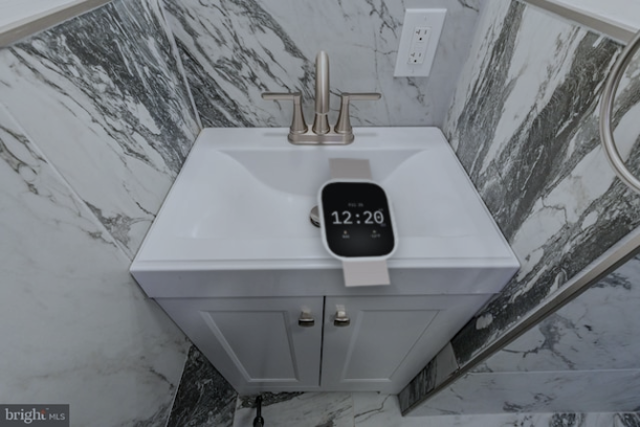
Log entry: 12:20
